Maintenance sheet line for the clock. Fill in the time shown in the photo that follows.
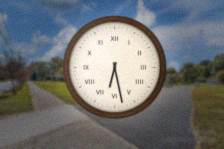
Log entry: 6:28
